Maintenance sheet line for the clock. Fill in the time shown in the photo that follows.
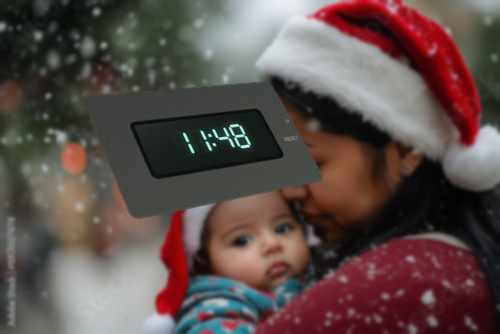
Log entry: 11:48
